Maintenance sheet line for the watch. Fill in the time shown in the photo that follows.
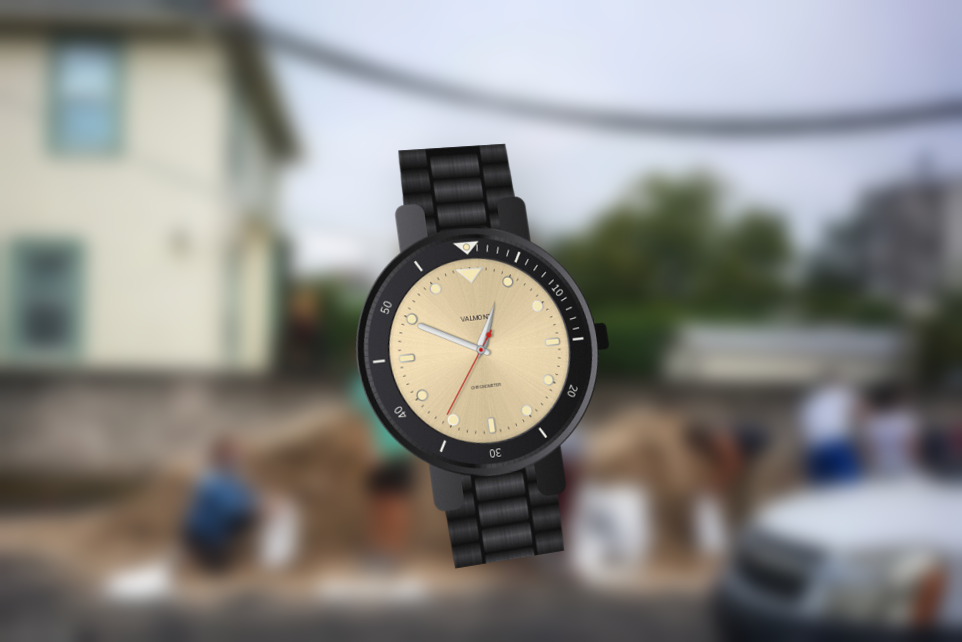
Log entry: 12:49:36
